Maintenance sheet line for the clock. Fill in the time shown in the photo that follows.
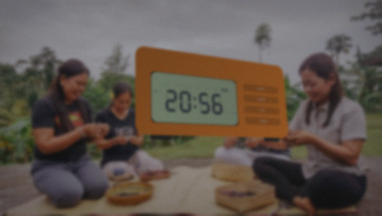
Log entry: 20:56
